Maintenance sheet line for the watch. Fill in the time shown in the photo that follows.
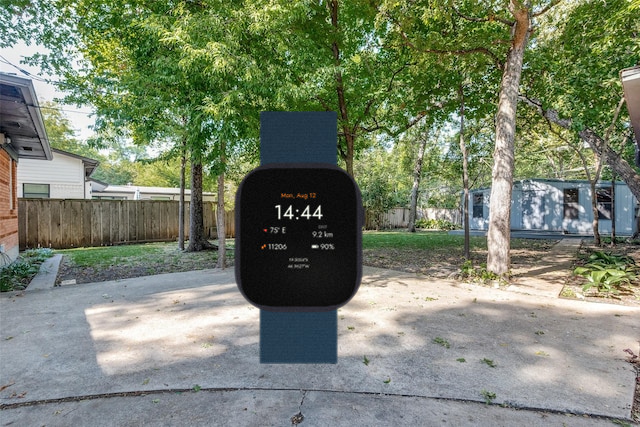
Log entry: 14:44
